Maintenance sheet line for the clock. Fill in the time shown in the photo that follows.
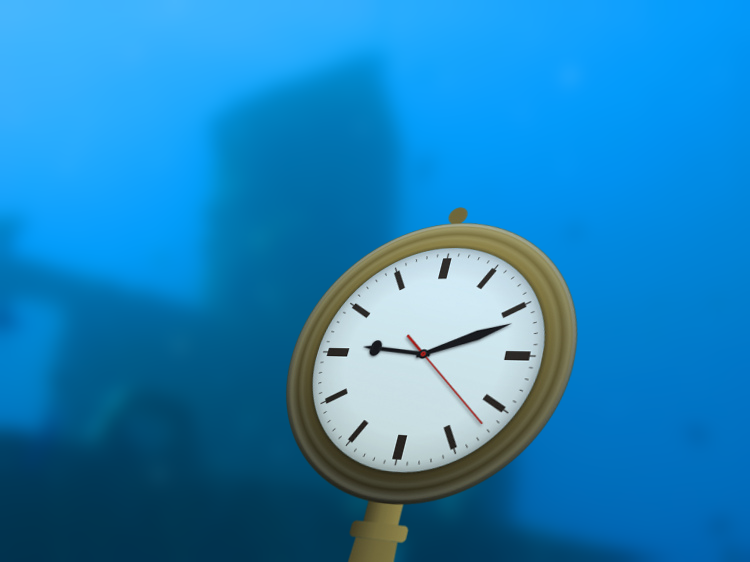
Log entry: 9:11:22
